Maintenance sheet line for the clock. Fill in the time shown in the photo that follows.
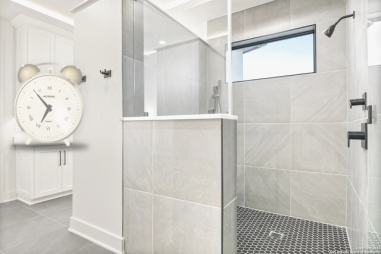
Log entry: 6:53
